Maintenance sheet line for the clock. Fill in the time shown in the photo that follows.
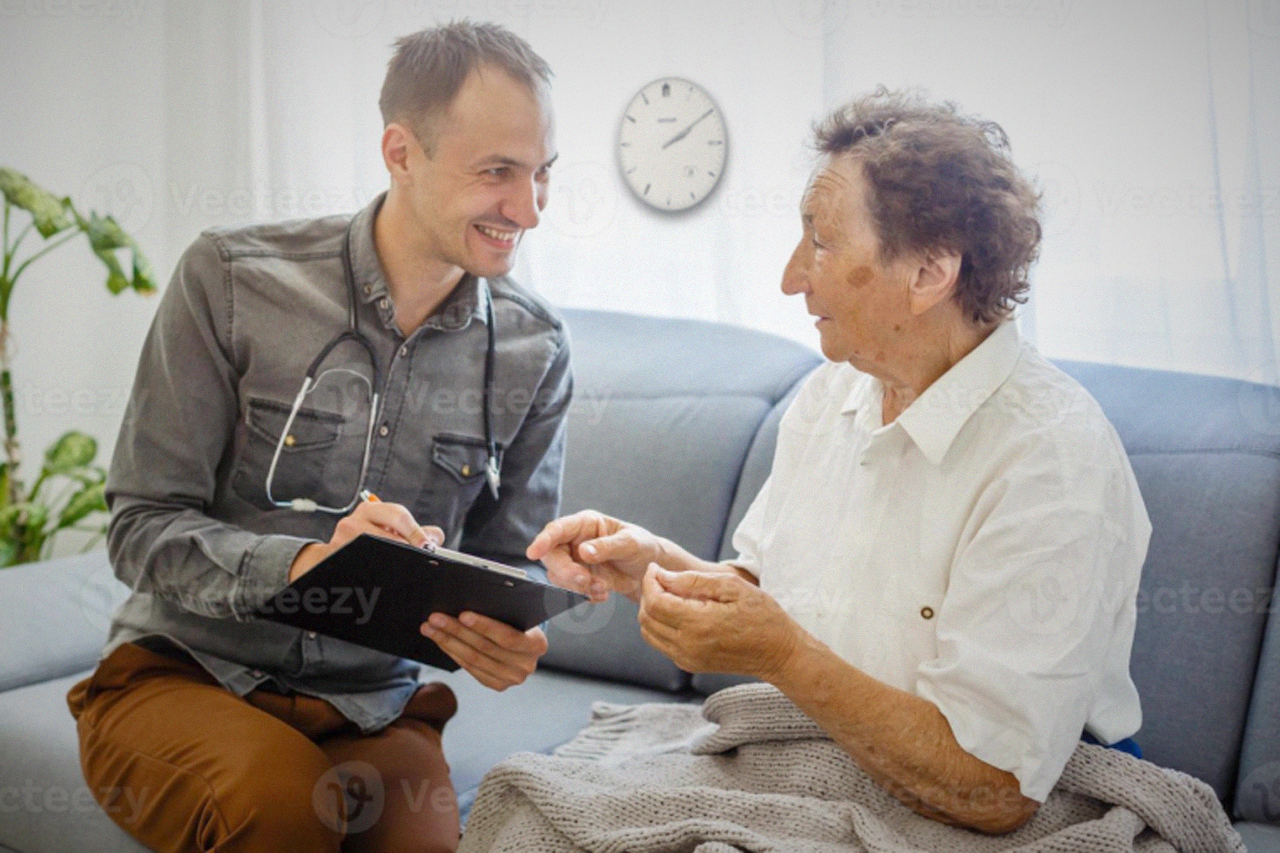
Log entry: 2:10
